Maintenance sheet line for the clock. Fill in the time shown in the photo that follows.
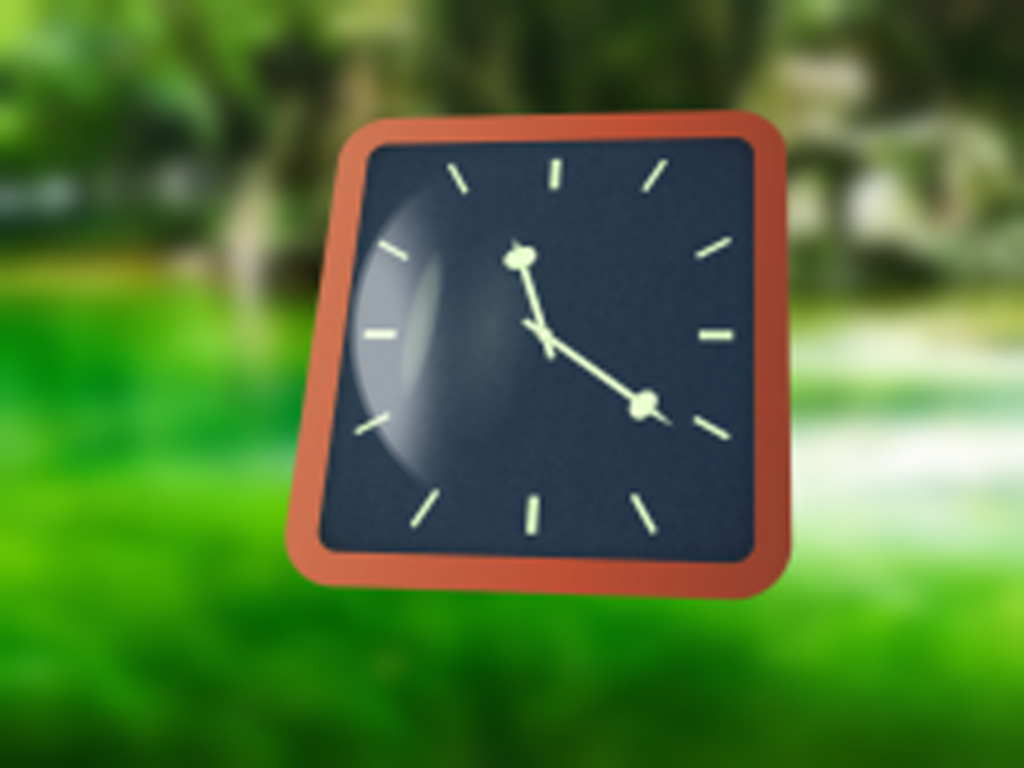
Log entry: 11:21
